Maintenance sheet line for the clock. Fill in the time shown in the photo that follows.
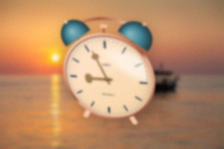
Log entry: 8:56
